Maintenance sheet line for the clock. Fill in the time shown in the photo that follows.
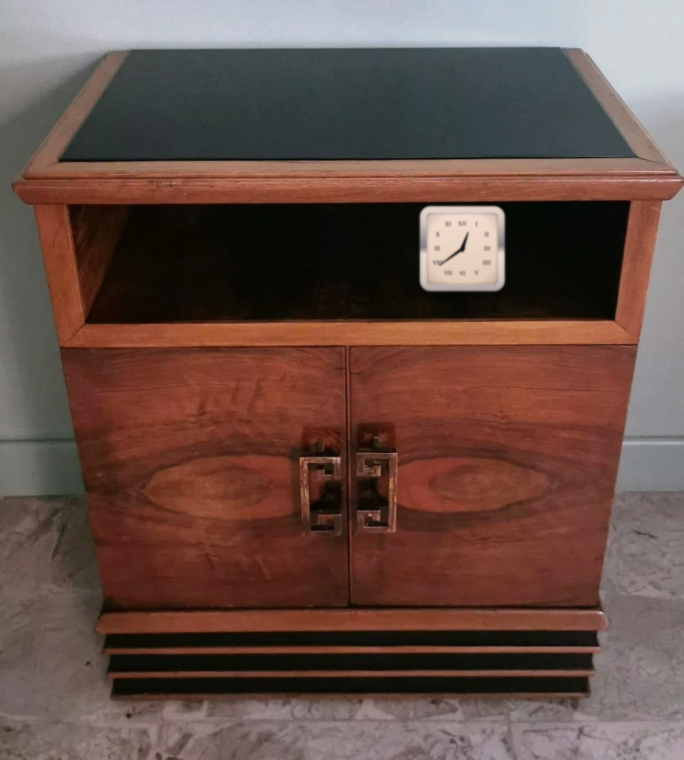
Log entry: 12:39
